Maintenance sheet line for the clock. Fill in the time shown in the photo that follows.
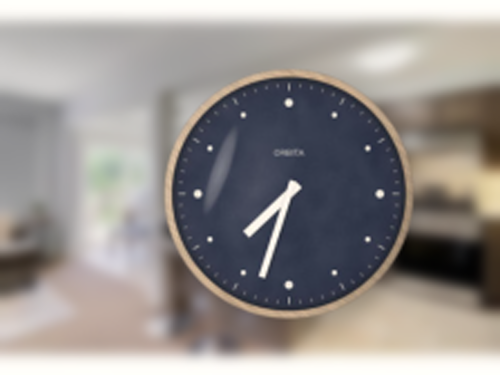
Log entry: 7:33
